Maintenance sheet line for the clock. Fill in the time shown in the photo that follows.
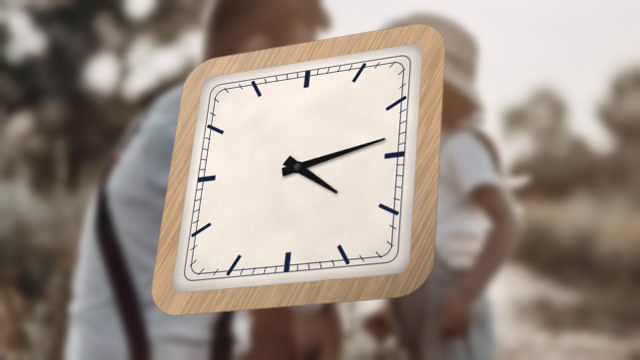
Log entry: 4:13
